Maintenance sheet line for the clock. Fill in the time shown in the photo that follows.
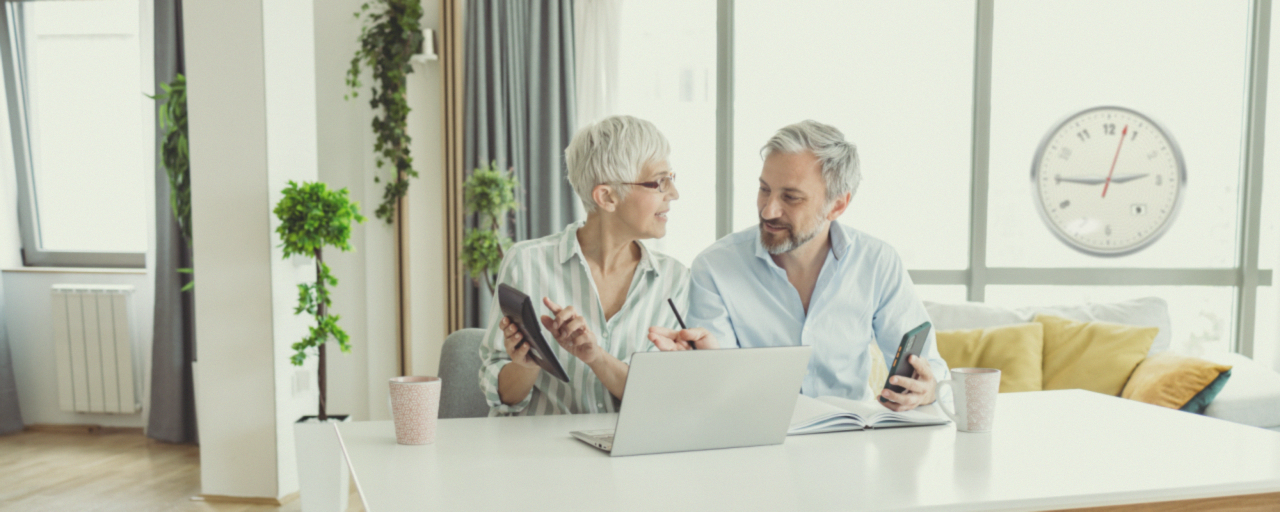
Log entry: 2:45:03
